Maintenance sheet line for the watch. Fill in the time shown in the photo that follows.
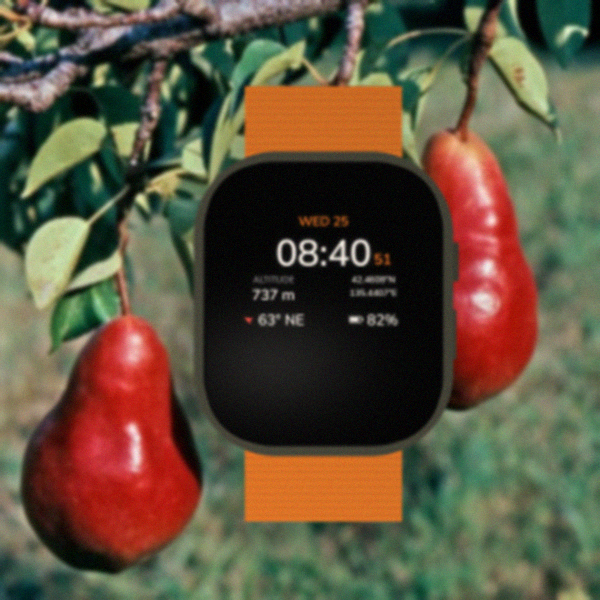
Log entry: 8:40
